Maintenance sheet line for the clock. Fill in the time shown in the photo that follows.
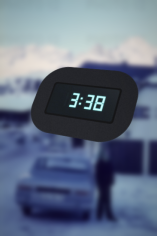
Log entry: 3:38
